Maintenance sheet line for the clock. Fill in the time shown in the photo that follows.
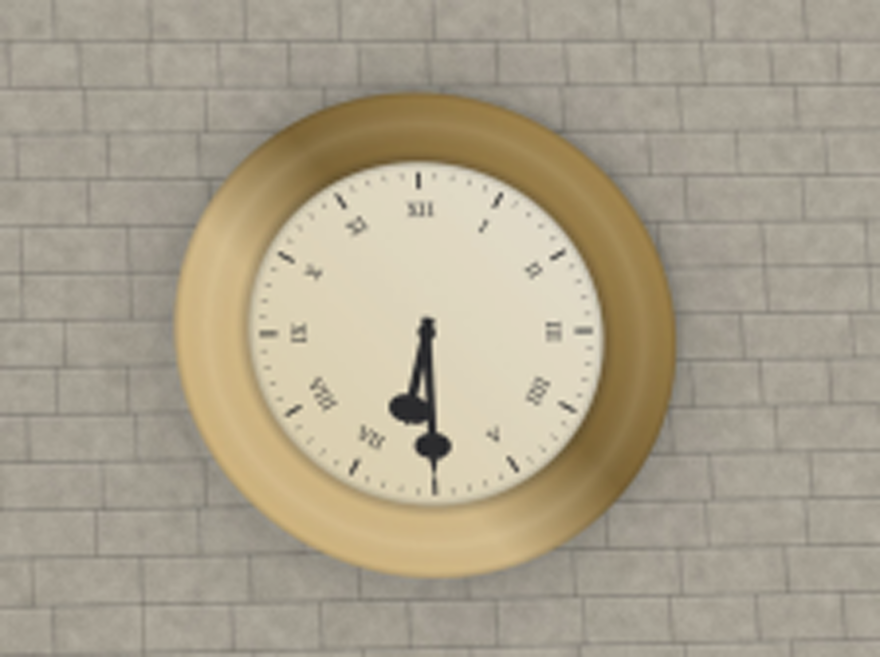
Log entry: 6:30
